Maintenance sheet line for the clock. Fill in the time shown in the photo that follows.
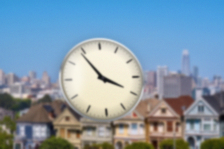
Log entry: 3:54
